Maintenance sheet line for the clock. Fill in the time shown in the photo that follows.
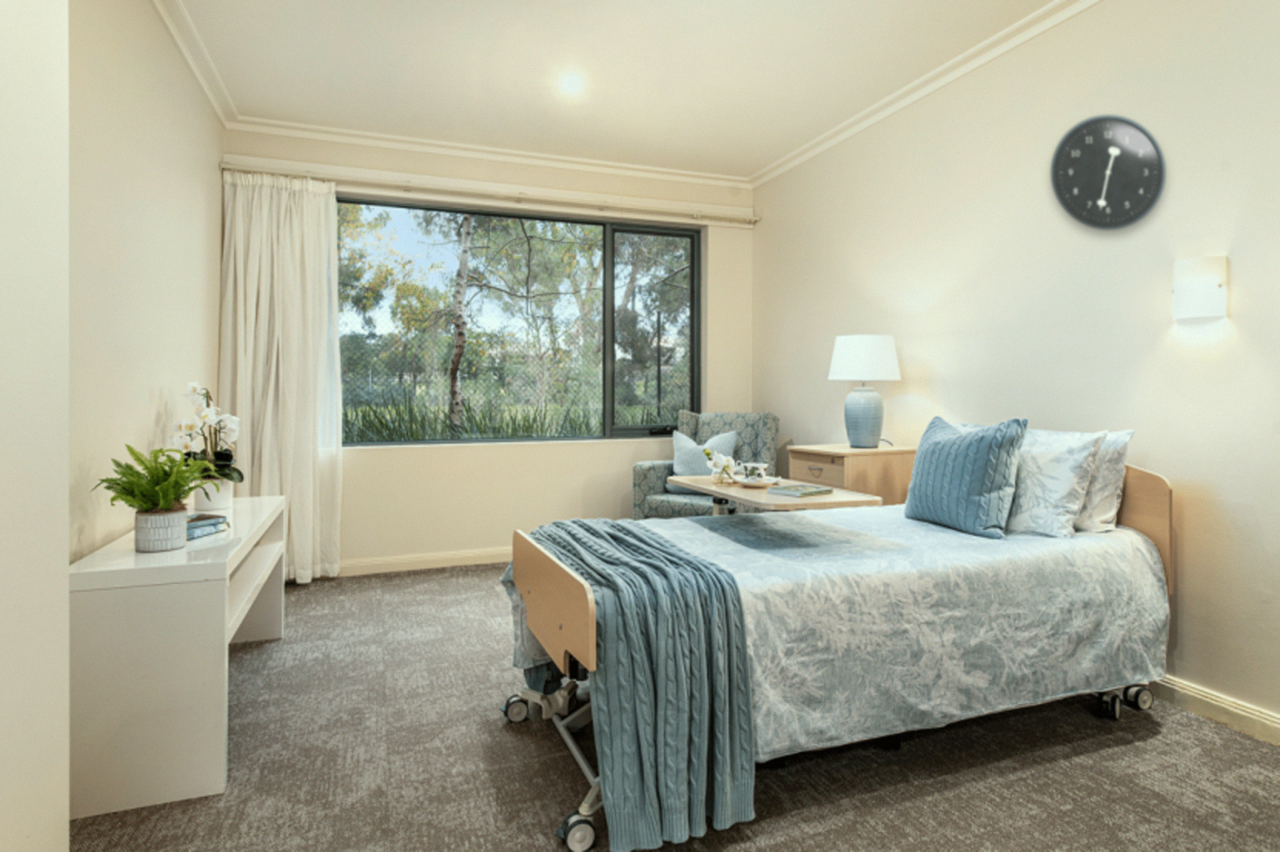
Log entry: 12:32
